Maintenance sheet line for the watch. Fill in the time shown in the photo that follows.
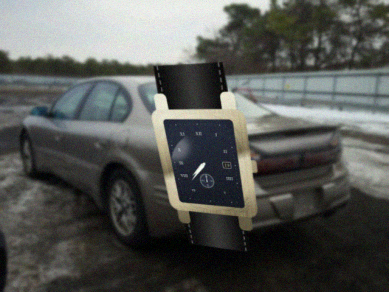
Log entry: 7:37
